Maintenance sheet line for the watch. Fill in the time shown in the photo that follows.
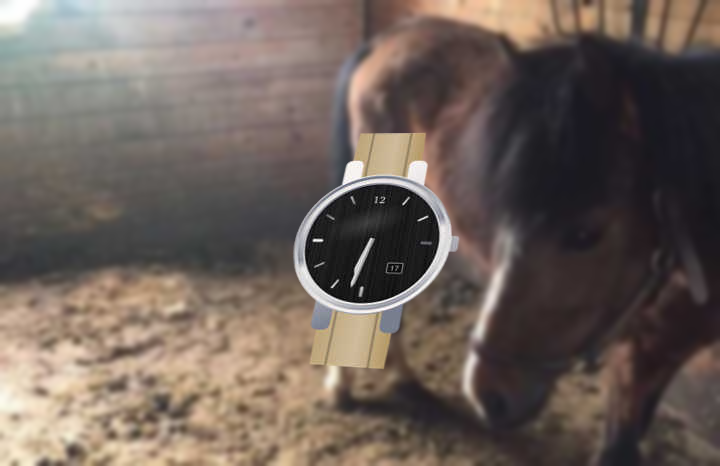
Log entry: 6:32
